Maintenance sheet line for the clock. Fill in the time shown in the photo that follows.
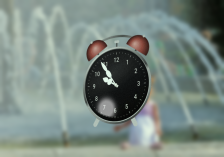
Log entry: 9:54
